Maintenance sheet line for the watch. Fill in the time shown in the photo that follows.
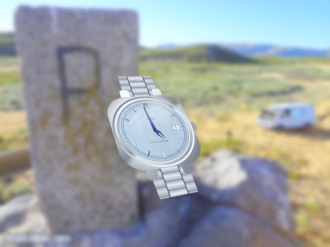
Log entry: 4:59
